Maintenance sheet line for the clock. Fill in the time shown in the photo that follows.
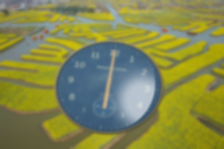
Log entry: 6:00
